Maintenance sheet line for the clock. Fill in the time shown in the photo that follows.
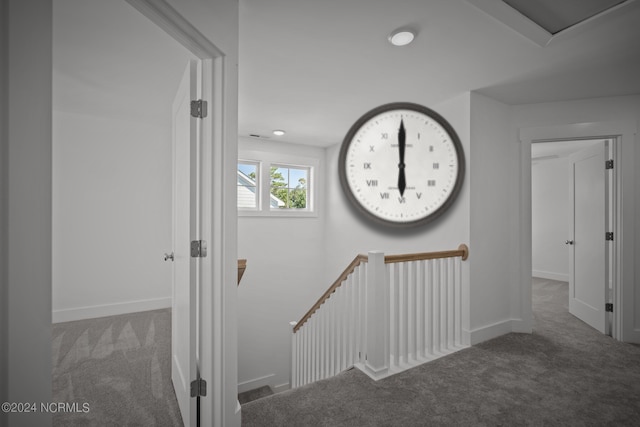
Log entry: 6:00
